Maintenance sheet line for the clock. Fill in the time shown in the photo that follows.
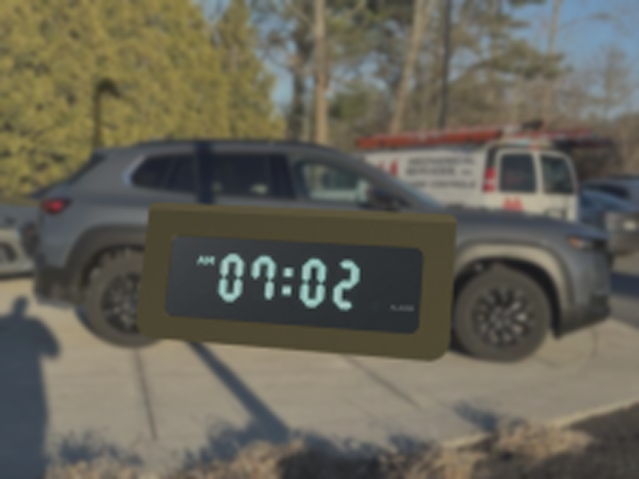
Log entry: 7:02
